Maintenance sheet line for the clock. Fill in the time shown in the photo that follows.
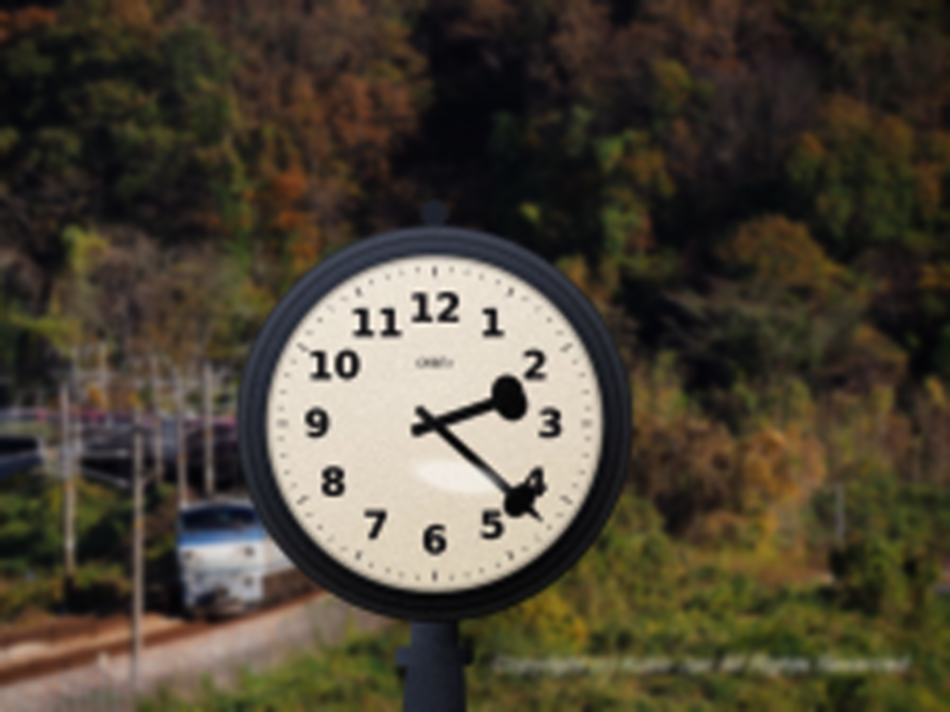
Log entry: 2:22
